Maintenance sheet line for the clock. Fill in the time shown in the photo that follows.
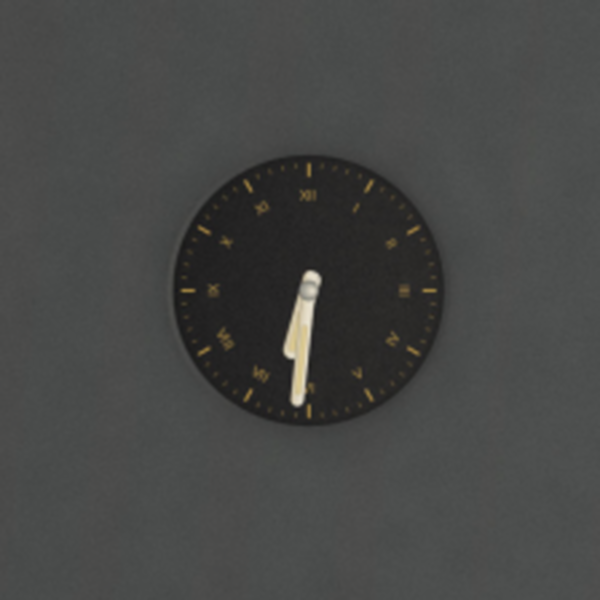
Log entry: 6:31
